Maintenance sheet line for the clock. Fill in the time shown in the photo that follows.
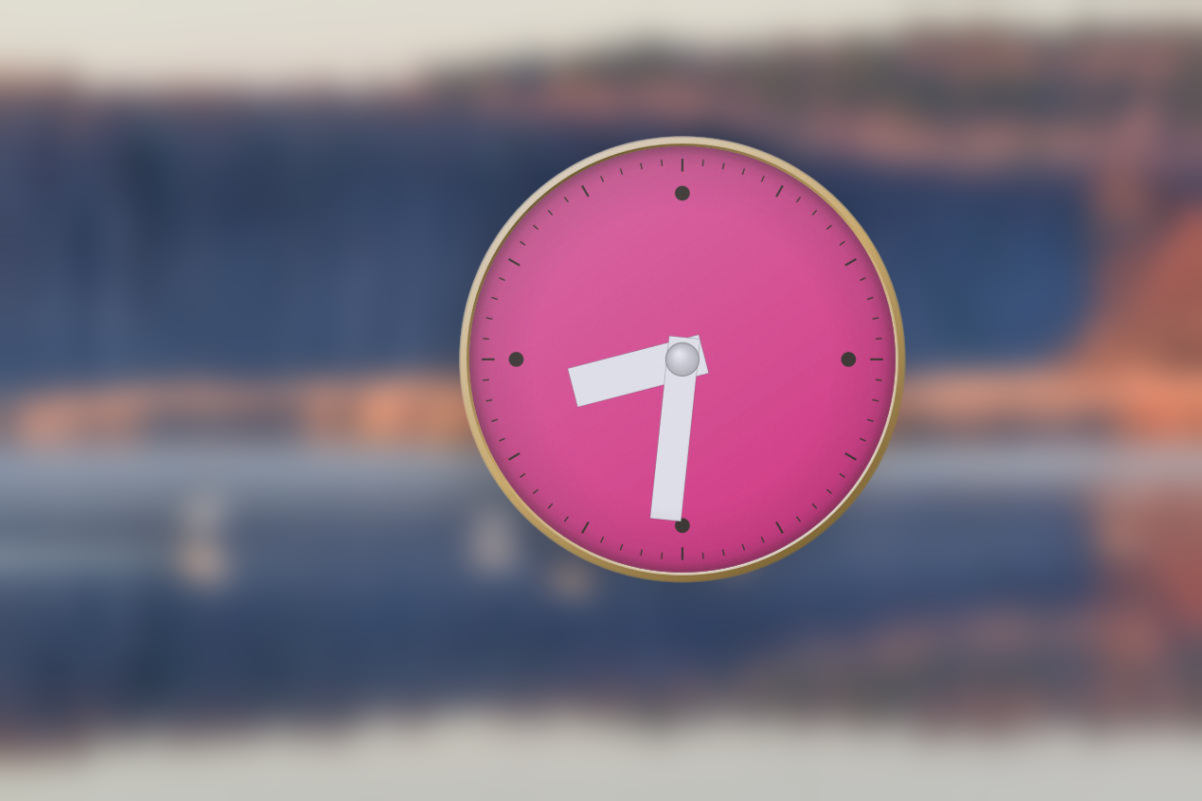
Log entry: 8:31
